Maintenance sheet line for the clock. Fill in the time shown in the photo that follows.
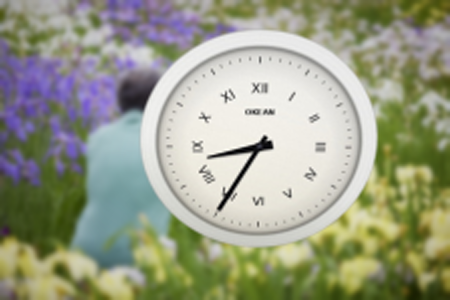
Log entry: 8:35
